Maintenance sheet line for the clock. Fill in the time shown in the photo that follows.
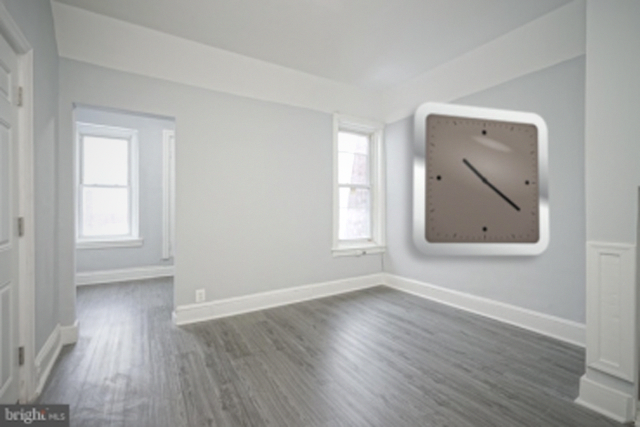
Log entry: 10:21
